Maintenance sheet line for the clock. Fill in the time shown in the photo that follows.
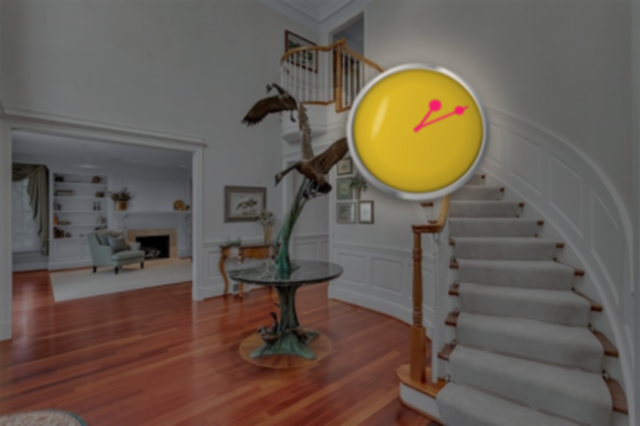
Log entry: 1:11
